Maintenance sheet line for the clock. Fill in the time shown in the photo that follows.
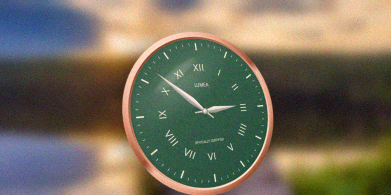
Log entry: 2:52
